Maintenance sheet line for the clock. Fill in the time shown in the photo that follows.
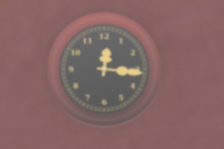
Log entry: 12:16
